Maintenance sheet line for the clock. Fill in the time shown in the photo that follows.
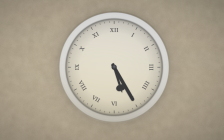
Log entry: 5:25
